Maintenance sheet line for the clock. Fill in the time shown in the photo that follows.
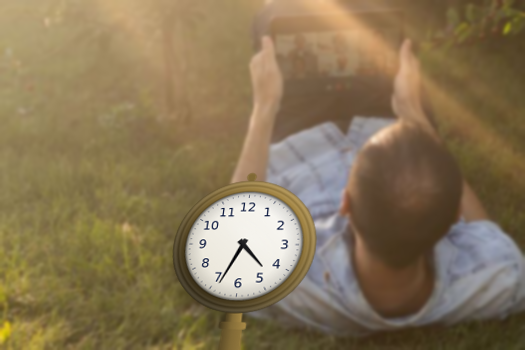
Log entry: 4:34
